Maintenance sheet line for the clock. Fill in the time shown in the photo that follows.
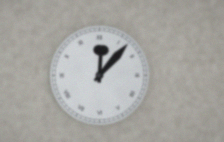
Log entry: 12:07
